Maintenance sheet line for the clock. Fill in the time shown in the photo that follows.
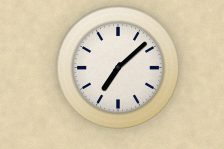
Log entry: 7:08
